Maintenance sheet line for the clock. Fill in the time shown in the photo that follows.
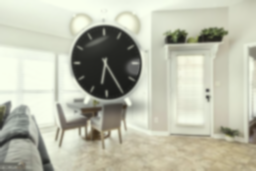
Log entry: 6:25
